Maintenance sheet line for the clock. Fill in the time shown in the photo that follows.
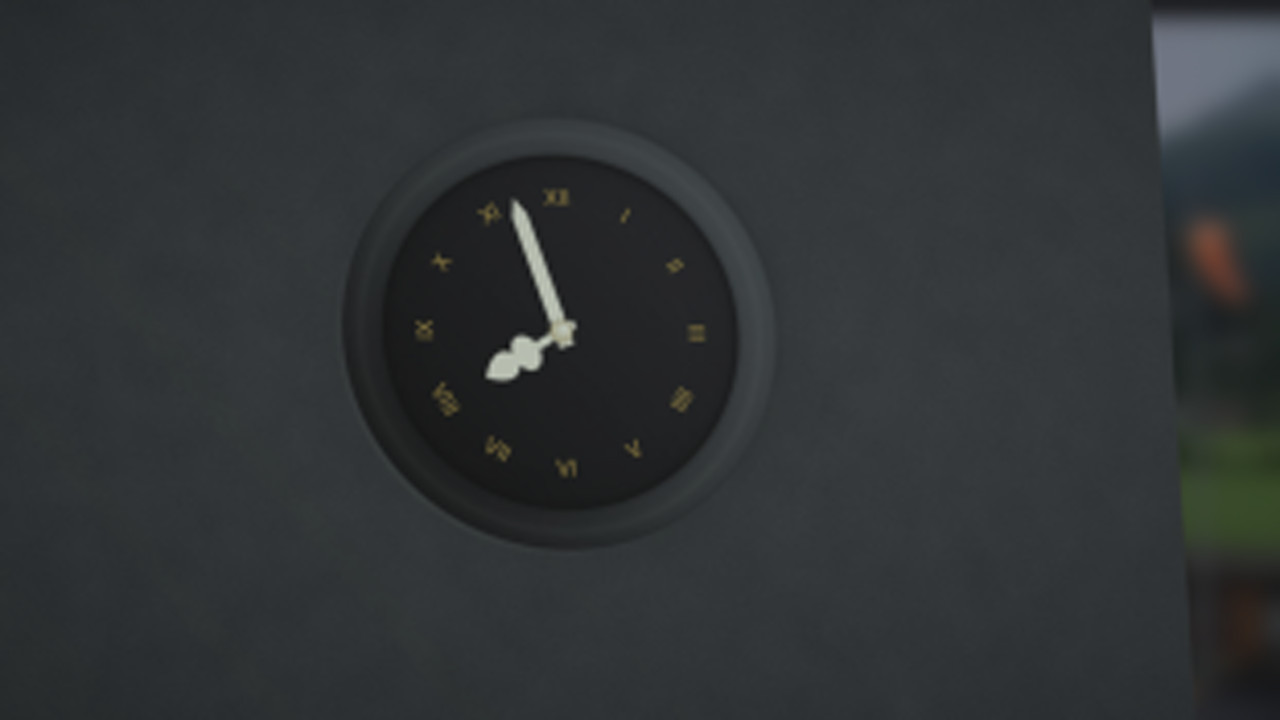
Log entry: 7:57
